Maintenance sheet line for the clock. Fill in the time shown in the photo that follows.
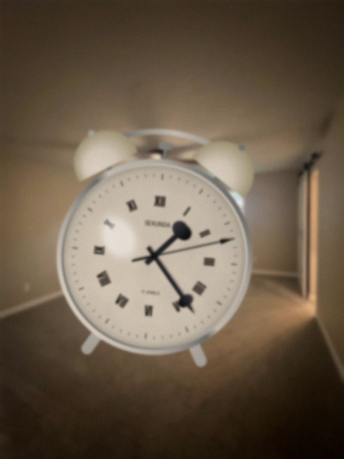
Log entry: 1:23:12
